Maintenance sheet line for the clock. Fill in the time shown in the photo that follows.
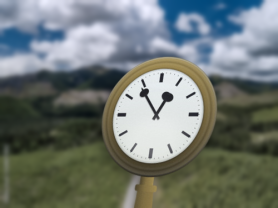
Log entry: 12:54
